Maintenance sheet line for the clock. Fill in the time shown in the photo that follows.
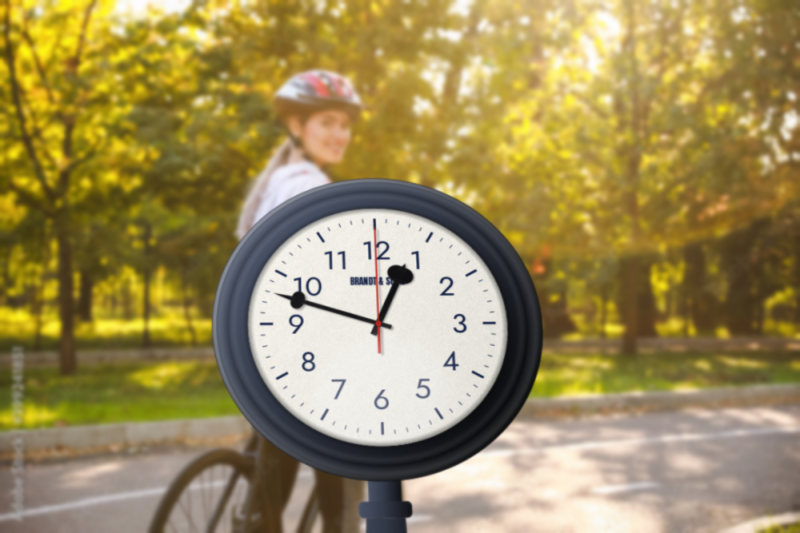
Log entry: 12:48:00
